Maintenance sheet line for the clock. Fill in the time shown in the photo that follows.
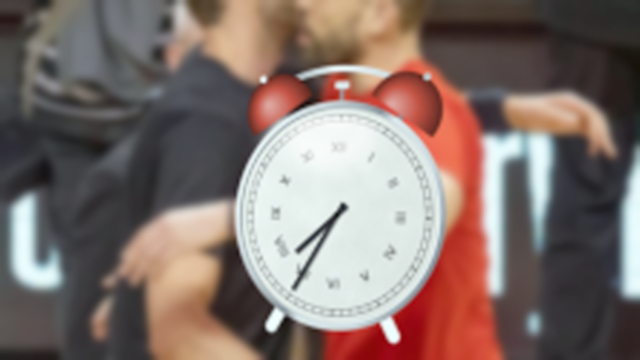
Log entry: 7:35
